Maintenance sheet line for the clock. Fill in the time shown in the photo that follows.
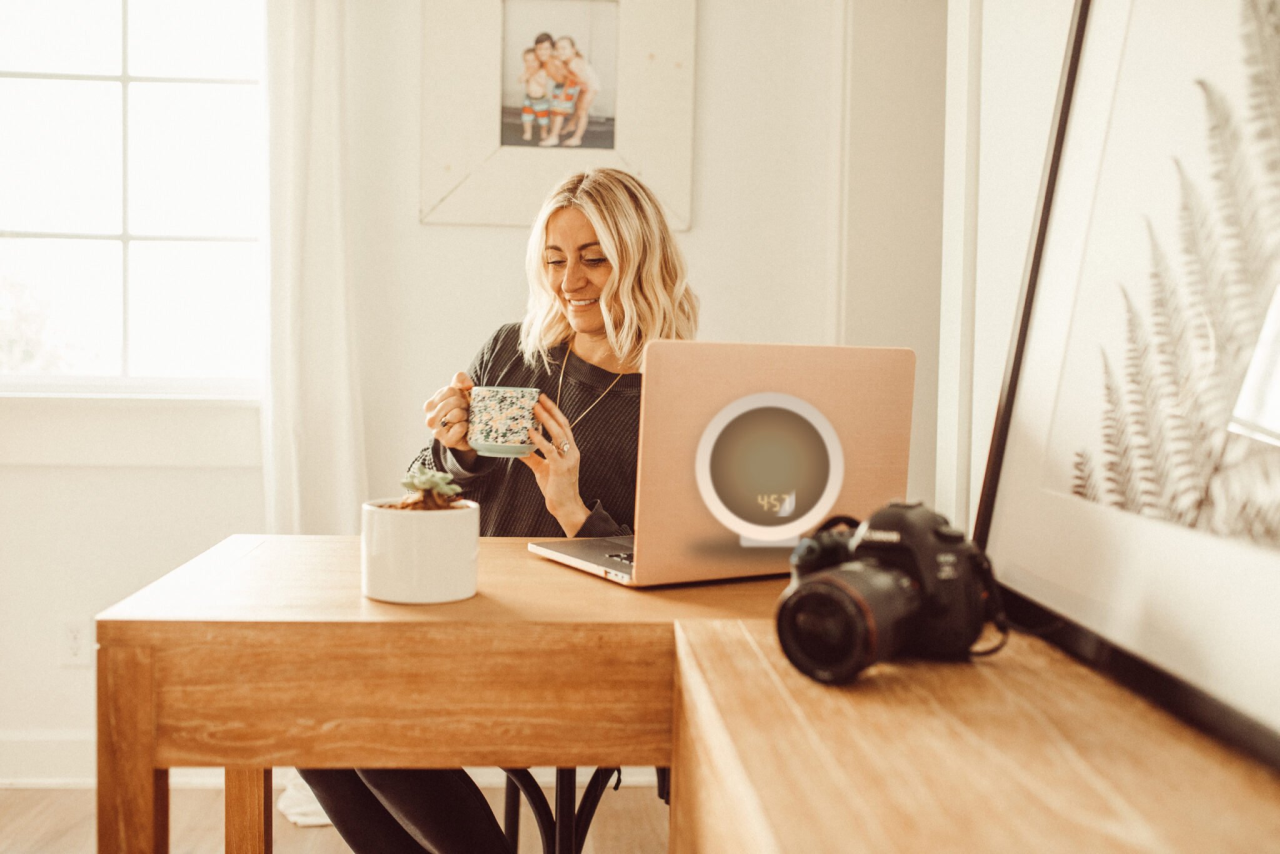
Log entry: 4:57
